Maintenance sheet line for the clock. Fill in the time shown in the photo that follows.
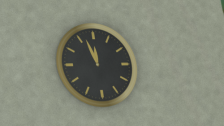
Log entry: 11:57
